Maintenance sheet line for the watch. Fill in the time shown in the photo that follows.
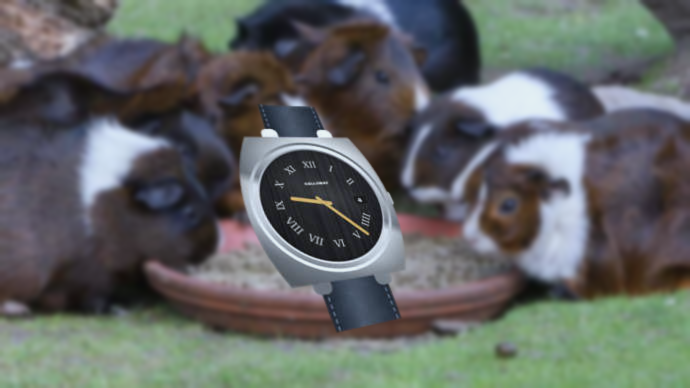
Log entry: 9:23
